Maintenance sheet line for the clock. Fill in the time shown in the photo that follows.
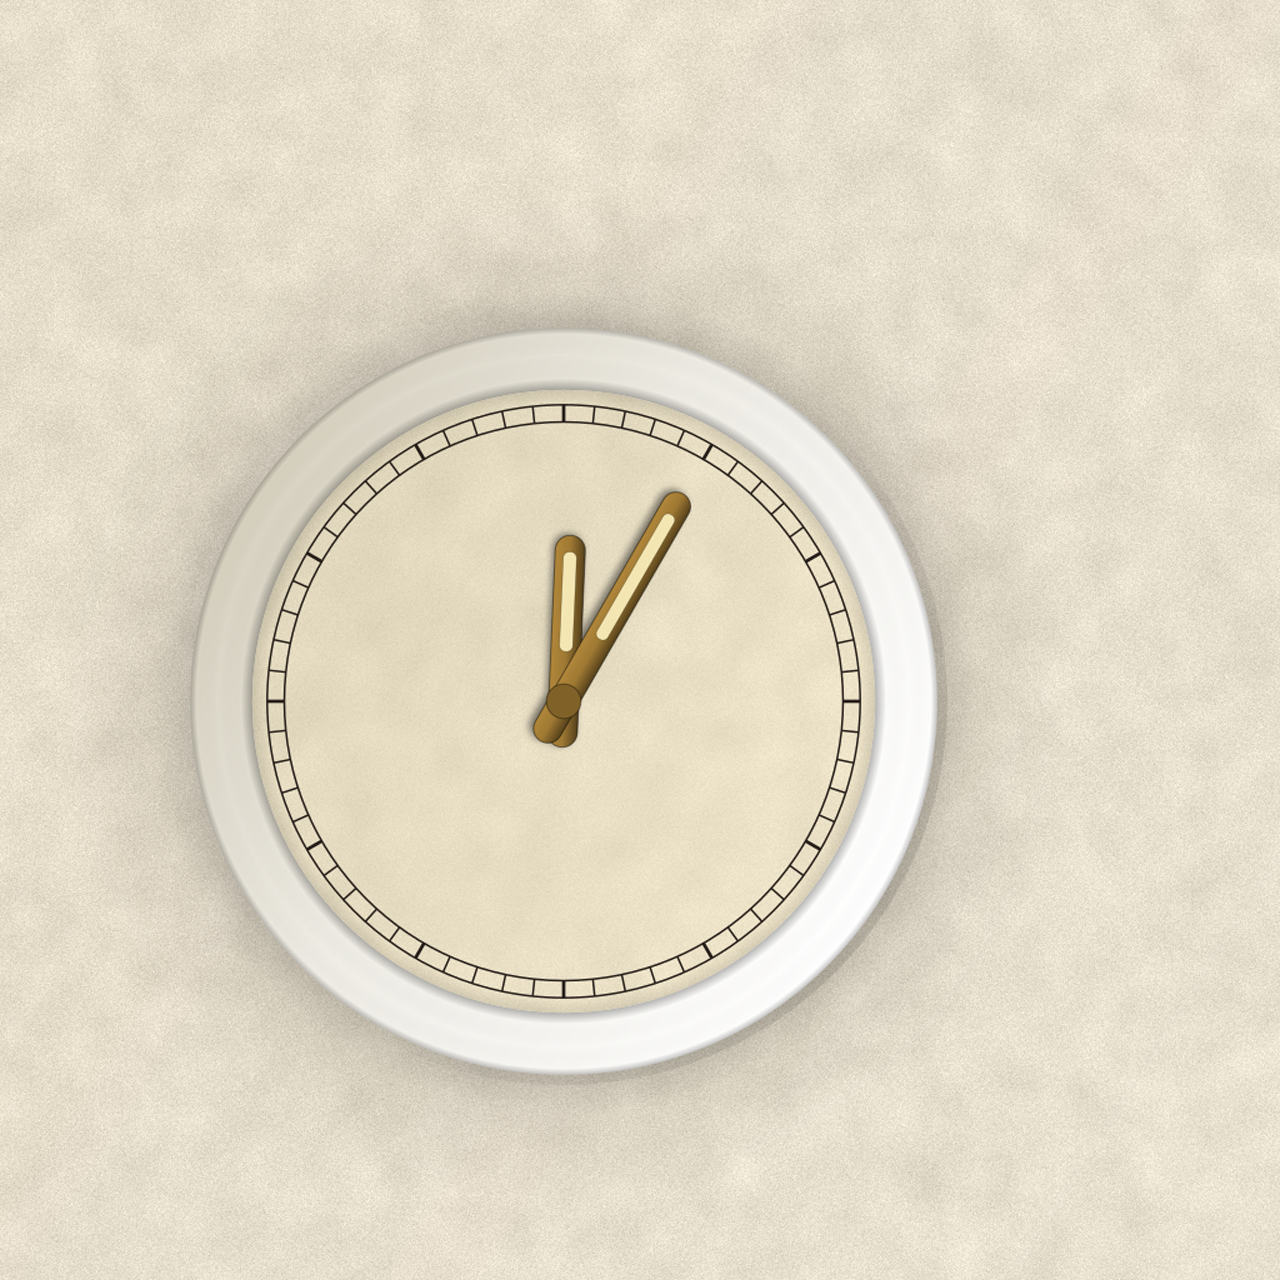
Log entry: 12:05
